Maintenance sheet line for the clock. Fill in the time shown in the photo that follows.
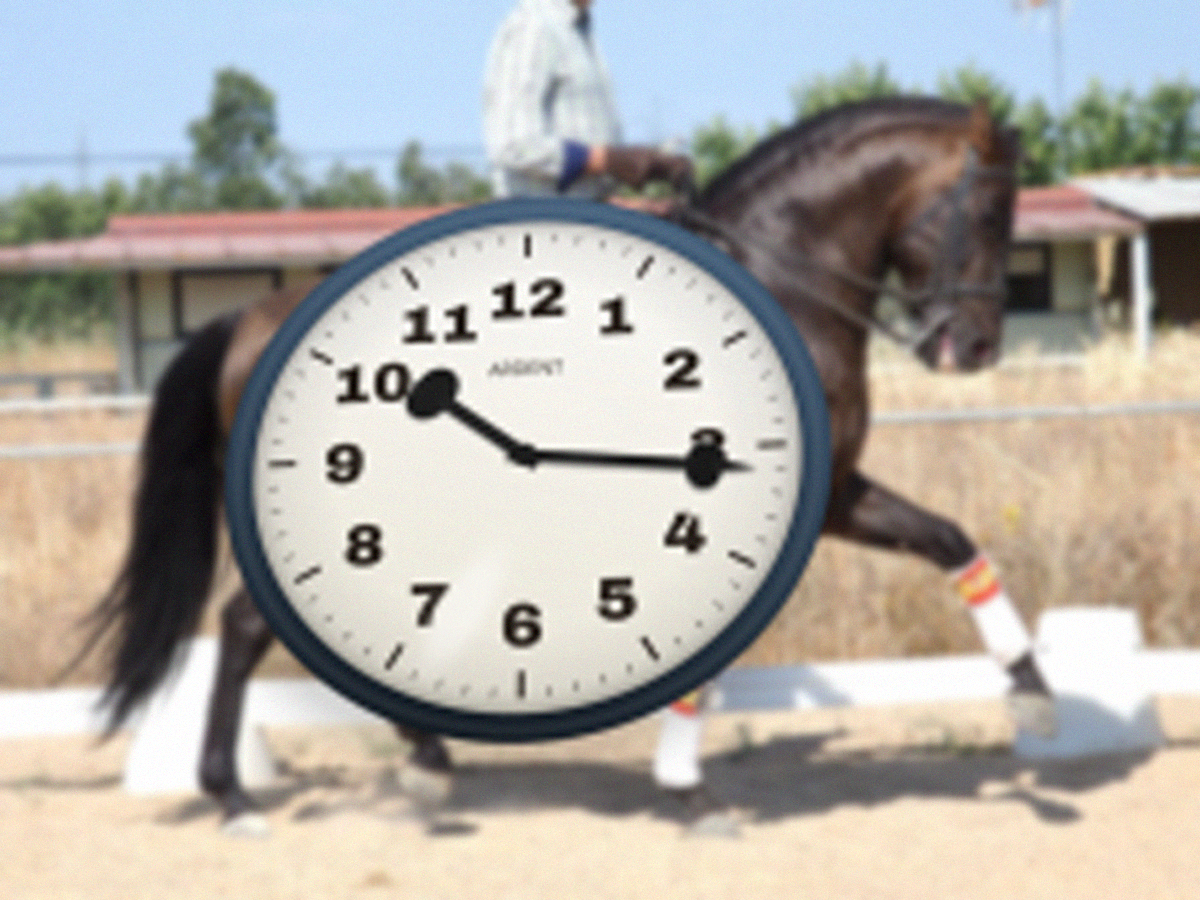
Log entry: 10:16
